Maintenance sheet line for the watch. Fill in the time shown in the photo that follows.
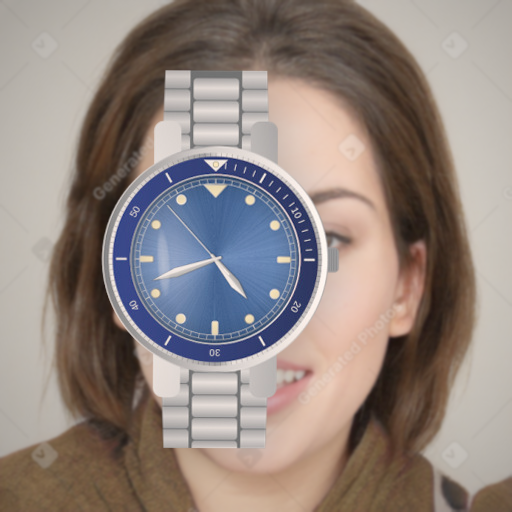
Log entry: 4:41:53
